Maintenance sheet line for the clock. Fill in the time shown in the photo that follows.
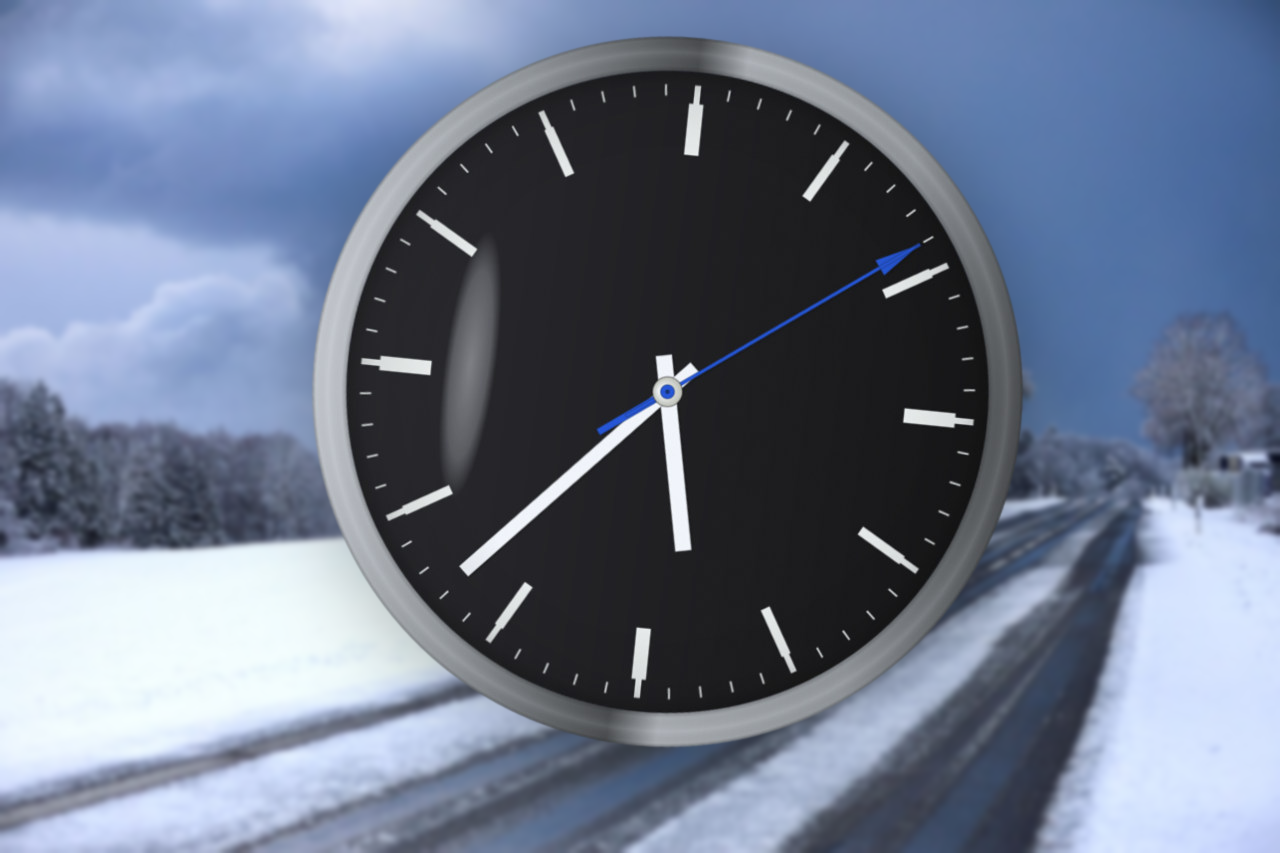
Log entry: 5:37:09
